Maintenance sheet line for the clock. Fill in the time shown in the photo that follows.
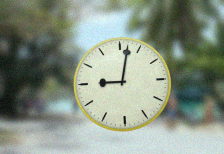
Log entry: 9:02
